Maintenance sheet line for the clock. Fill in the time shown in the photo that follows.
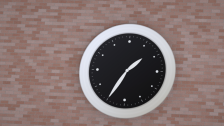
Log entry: 1:35
